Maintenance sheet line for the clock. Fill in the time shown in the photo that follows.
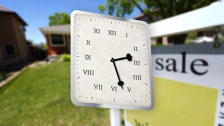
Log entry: 2:27
